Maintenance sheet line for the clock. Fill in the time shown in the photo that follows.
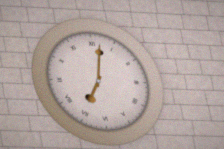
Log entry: 7:02
